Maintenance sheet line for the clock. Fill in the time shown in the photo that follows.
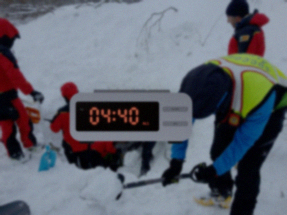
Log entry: 4:40
